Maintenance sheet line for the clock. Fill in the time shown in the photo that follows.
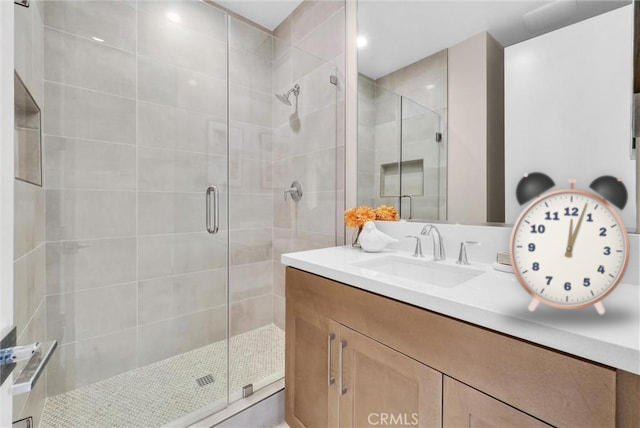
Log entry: 12:03
